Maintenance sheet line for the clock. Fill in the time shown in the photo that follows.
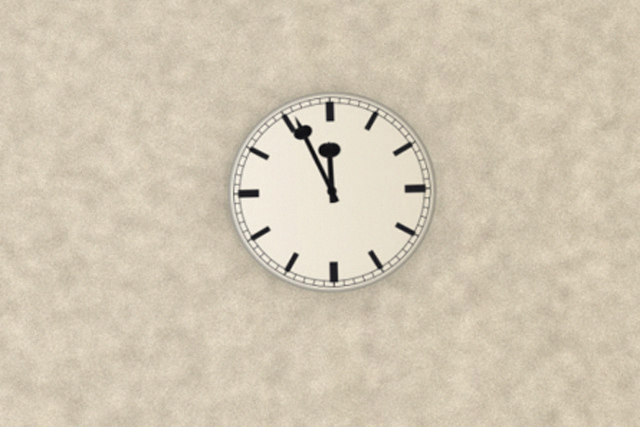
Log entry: 11:56
